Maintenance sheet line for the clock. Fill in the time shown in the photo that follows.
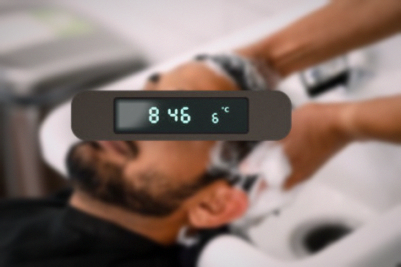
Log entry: 8:46
